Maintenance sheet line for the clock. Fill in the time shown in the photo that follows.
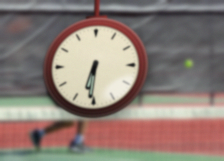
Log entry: 6:31
